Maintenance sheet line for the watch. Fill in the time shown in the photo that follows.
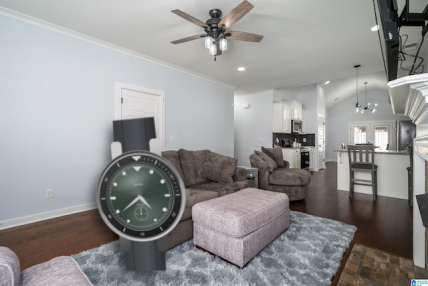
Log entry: 4:39
